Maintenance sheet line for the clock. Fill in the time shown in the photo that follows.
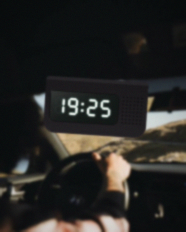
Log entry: 19:25
